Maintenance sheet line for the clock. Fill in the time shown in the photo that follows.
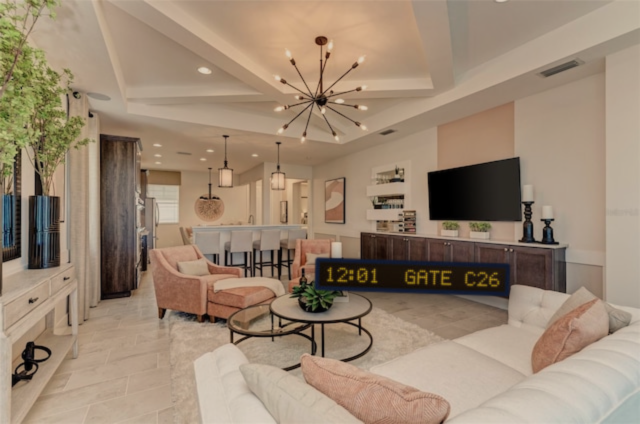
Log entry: 12:01
